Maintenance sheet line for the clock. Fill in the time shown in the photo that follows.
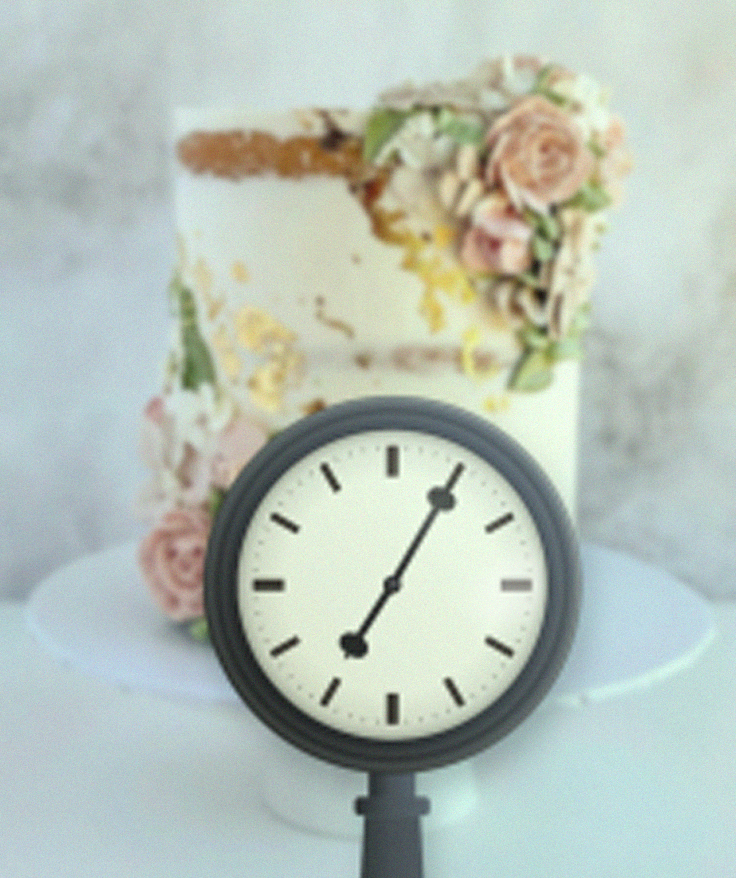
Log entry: 7:05
